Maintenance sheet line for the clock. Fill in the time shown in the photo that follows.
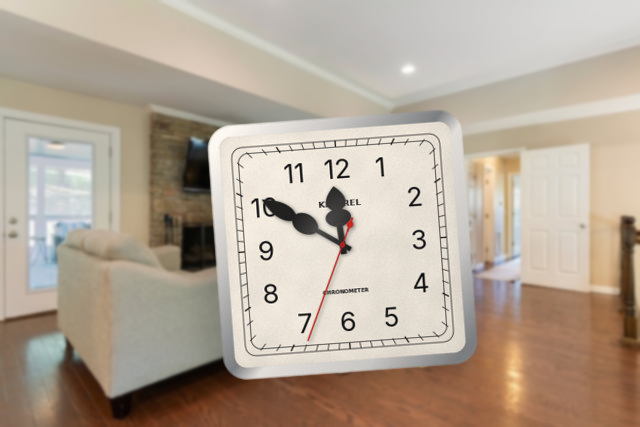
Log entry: 11:50:34
